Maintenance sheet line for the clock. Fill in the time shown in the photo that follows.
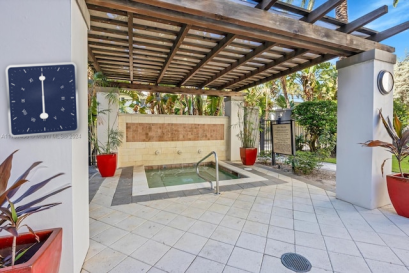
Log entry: 6:00
